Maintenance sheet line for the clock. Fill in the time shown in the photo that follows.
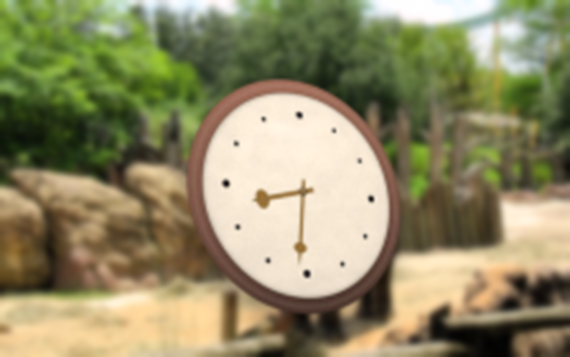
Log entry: 8:31
